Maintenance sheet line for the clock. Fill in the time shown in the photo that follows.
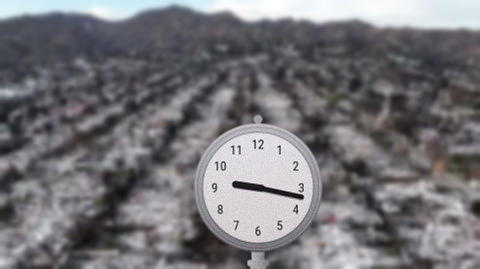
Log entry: 9:17
